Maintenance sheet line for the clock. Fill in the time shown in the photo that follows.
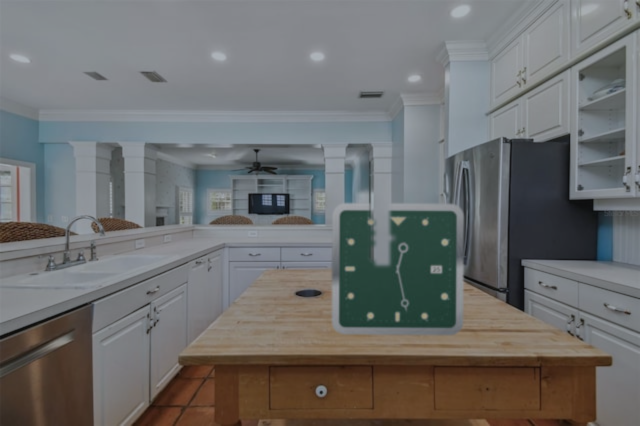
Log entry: 12:28
